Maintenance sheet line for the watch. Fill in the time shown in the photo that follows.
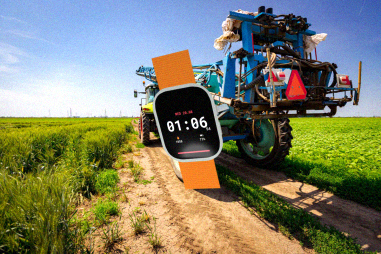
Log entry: 1:06
